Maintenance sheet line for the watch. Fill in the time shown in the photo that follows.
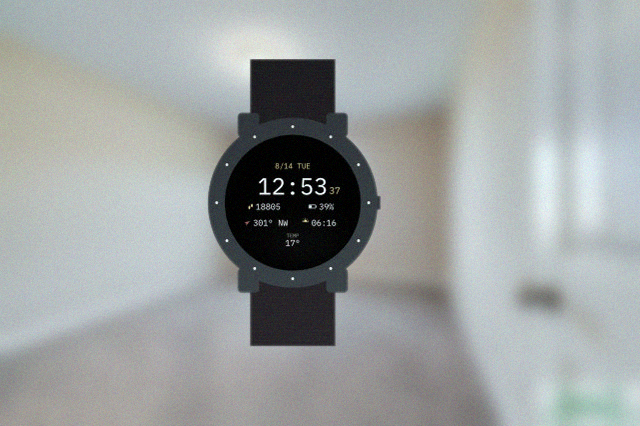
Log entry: 12:53:37
